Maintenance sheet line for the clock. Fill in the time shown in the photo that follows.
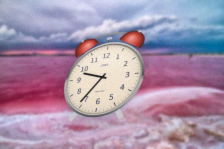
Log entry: 9:36
